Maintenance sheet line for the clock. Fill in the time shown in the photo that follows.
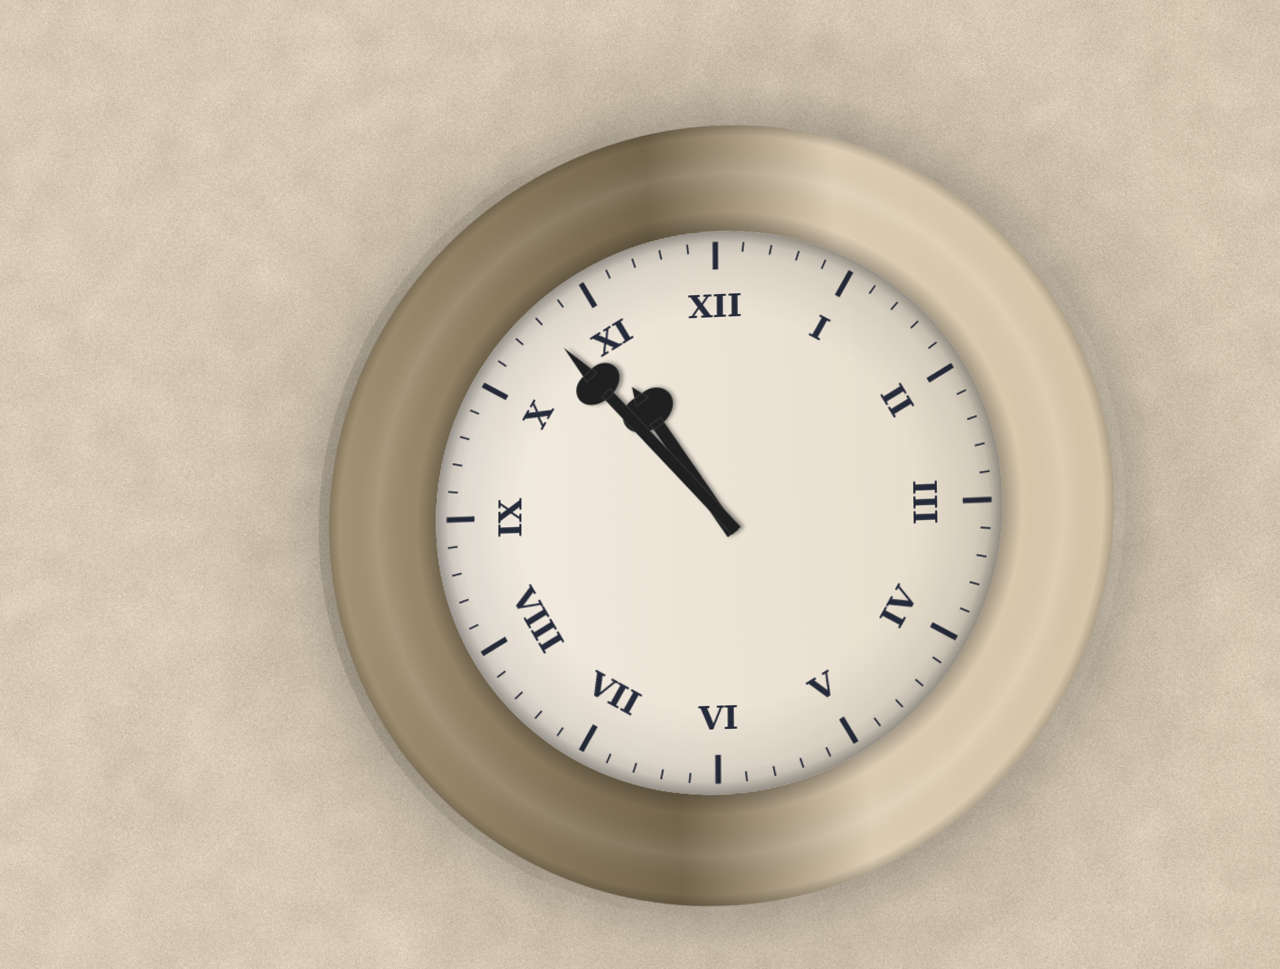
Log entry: 10:53
